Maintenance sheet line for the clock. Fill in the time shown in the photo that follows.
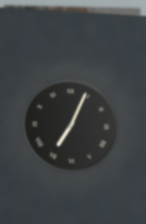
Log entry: 7:04
